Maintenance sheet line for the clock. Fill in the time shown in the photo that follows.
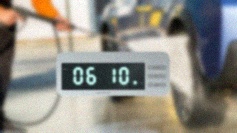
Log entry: 6:10
